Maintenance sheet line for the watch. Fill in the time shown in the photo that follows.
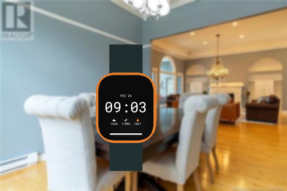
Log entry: 9:03
